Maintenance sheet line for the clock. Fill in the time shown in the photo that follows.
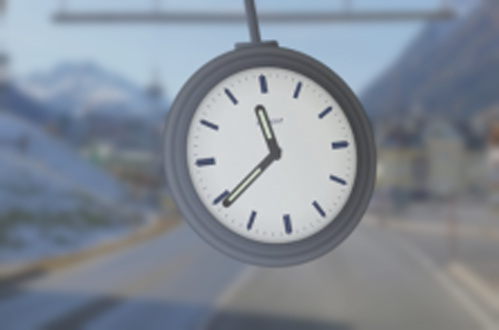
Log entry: 11:39
